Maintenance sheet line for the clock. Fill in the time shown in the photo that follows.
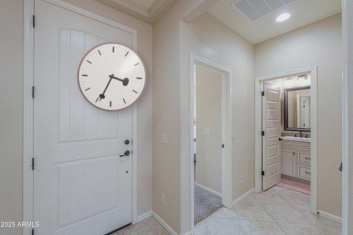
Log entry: 3:34
